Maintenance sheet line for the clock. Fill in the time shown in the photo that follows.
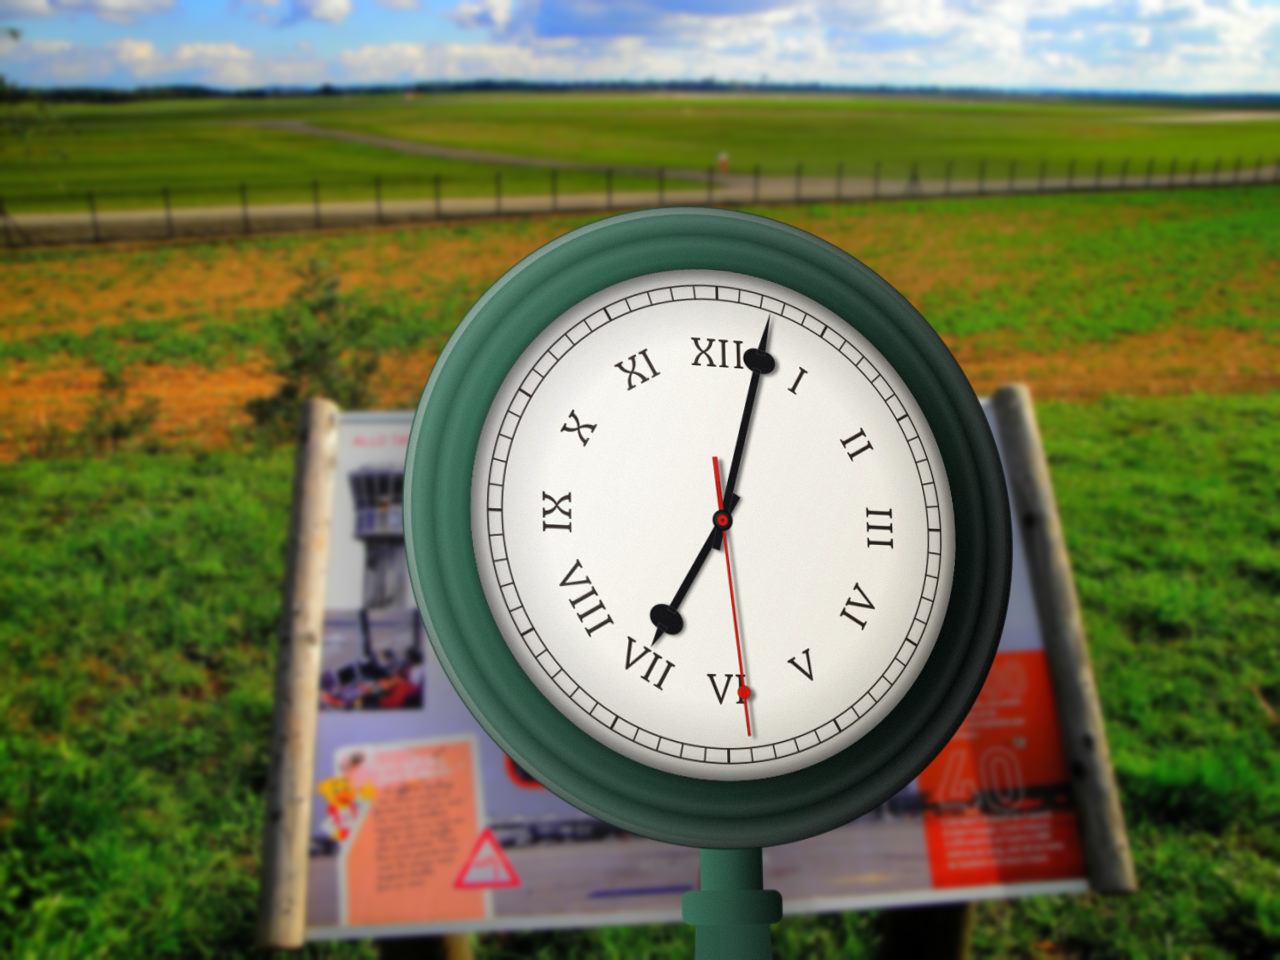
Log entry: 7:02:29
